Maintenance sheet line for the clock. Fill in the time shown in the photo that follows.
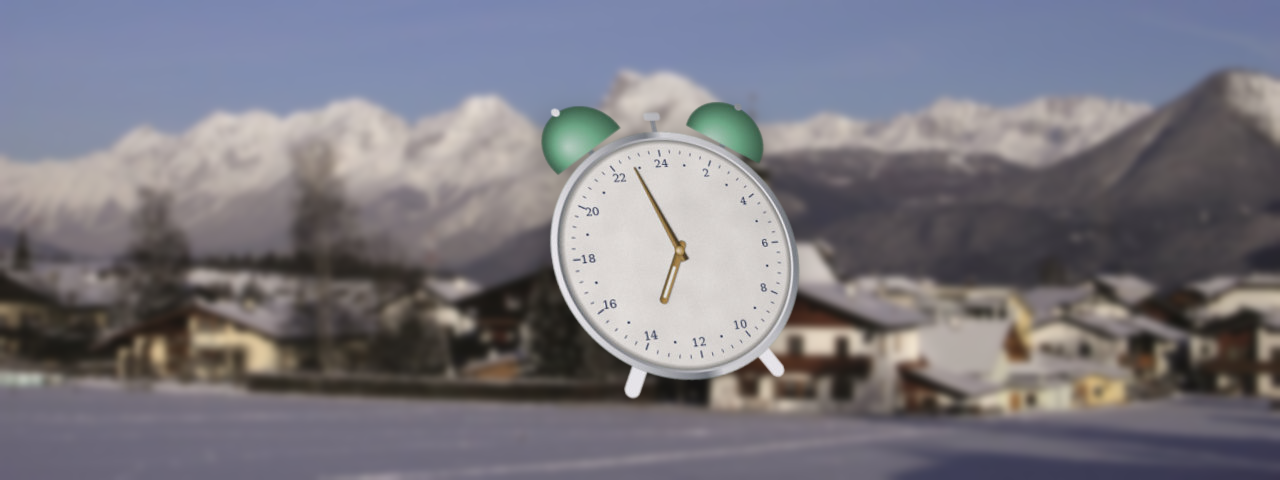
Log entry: 13:57
